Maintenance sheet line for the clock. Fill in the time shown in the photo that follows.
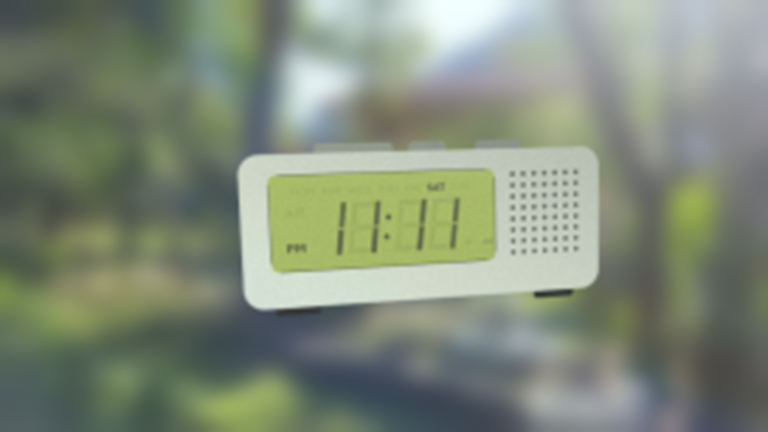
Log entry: 11:11
